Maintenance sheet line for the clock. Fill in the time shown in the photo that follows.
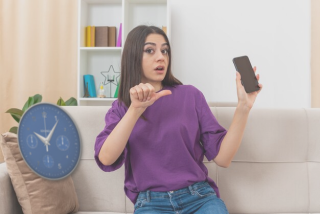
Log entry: 10:06
